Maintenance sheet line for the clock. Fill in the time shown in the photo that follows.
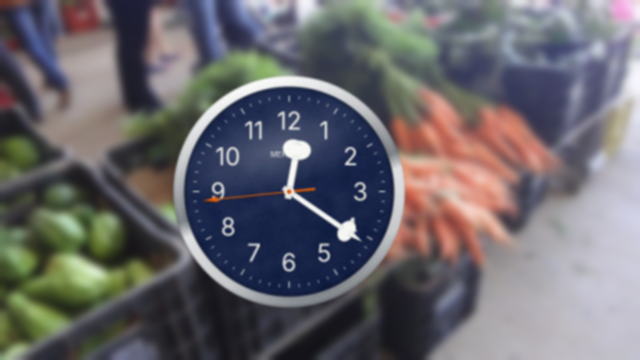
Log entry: 12:20:44
